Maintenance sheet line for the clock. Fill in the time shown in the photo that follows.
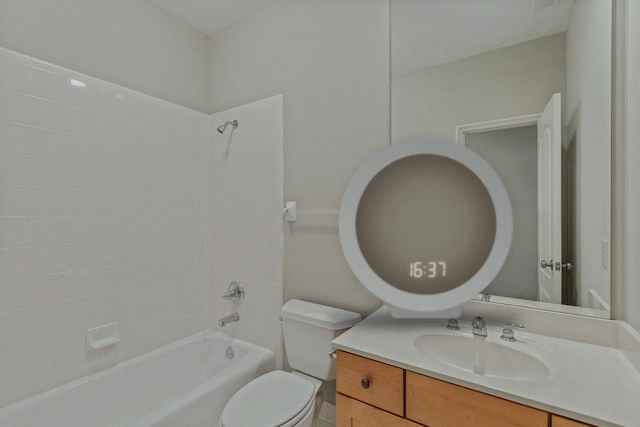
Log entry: 16:37
